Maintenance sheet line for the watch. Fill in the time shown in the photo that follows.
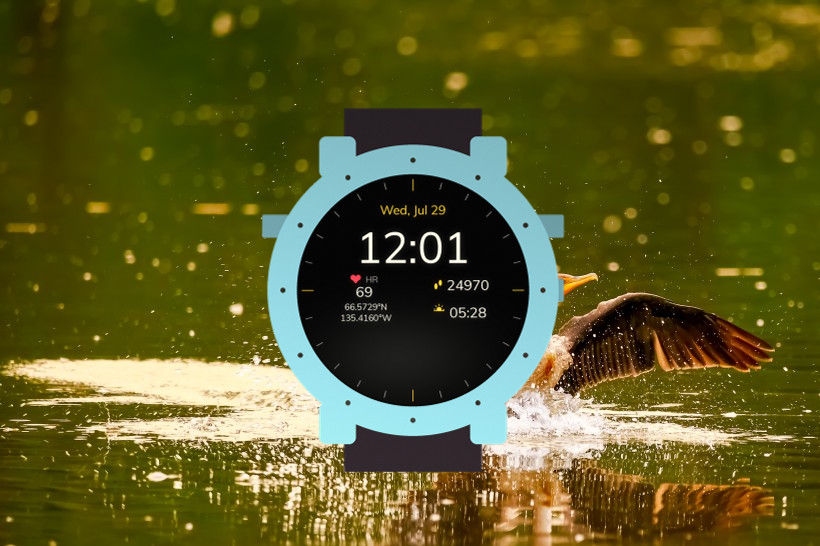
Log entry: 12:01
